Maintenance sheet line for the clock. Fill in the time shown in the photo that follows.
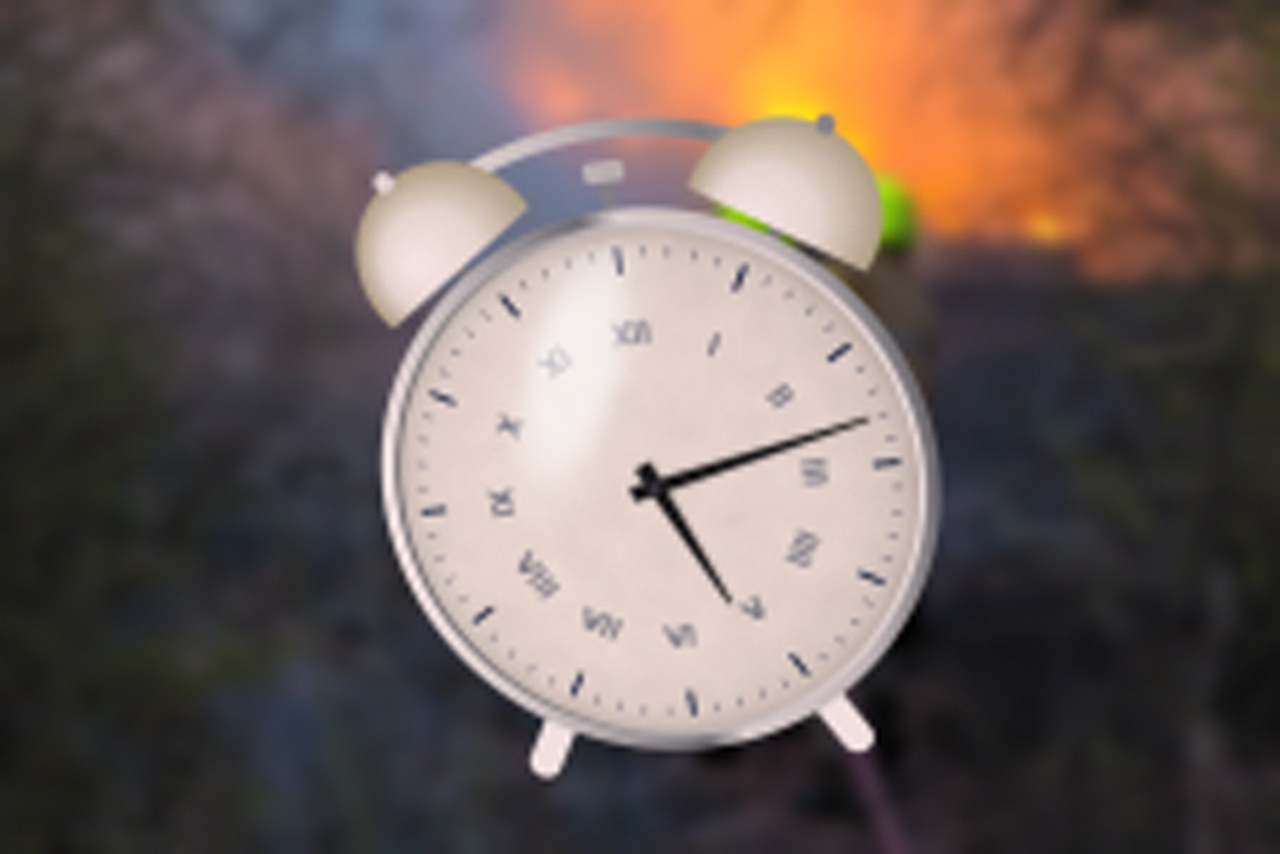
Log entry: 5:13
